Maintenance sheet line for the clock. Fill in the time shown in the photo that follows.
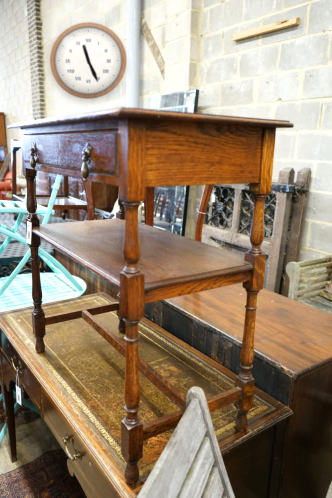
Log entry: 11:26
